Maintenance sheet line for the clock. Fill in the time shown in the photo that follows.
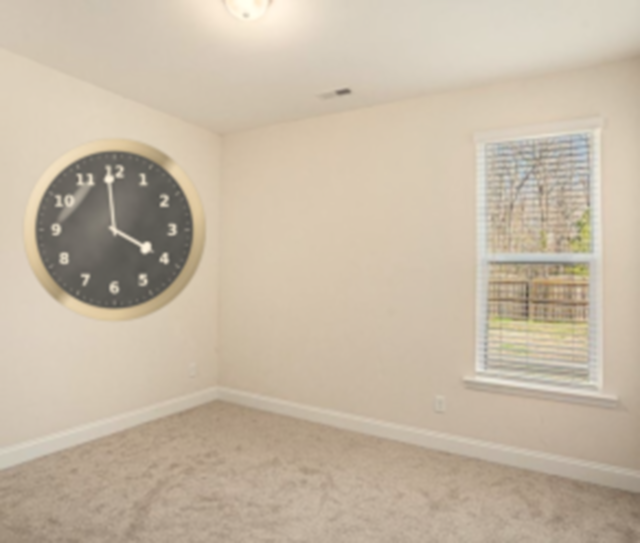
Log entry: 3:59
